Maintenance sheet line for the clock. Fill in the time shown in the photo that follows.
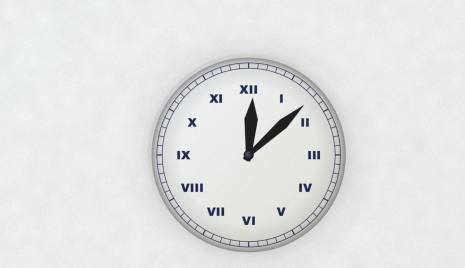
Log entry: 12:08
